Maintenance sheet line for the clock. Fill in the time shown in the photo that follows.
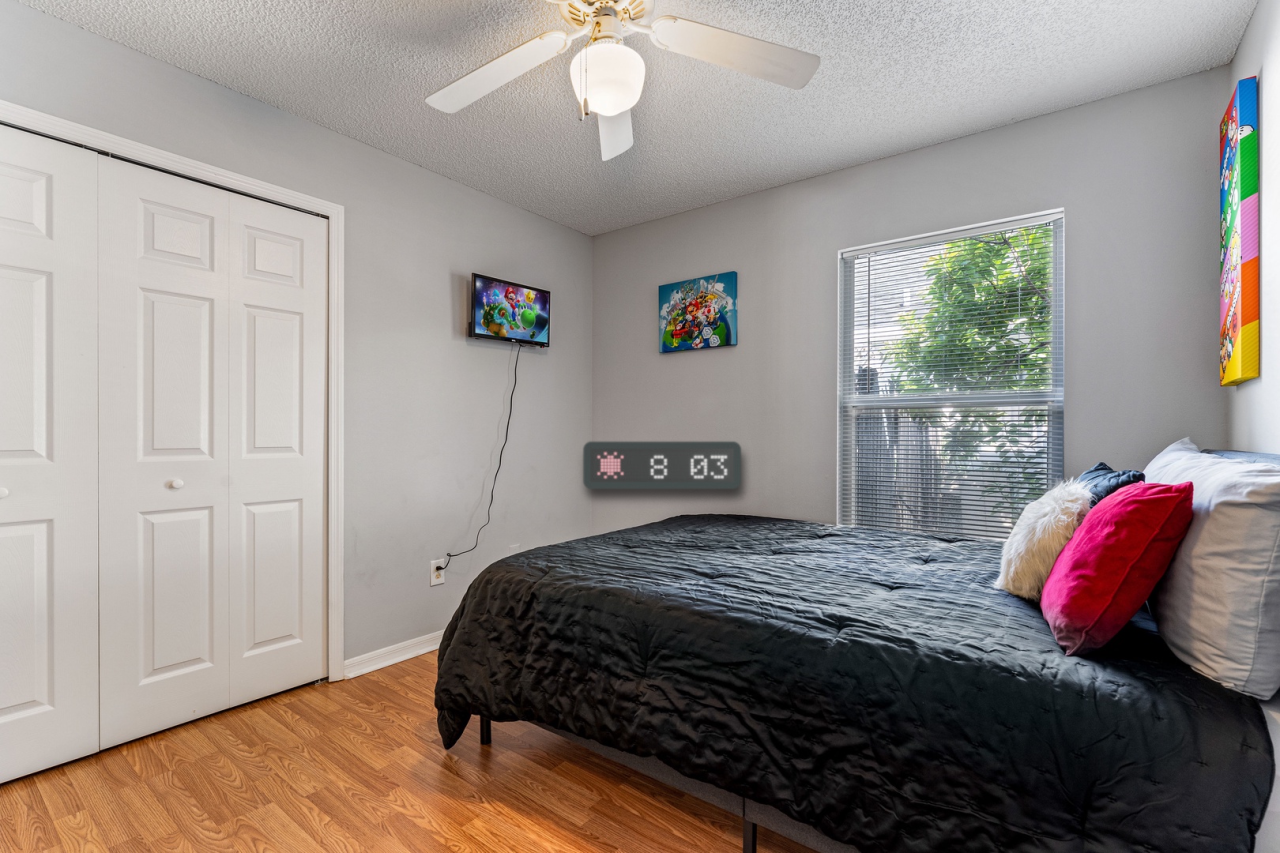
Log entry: 8:03
